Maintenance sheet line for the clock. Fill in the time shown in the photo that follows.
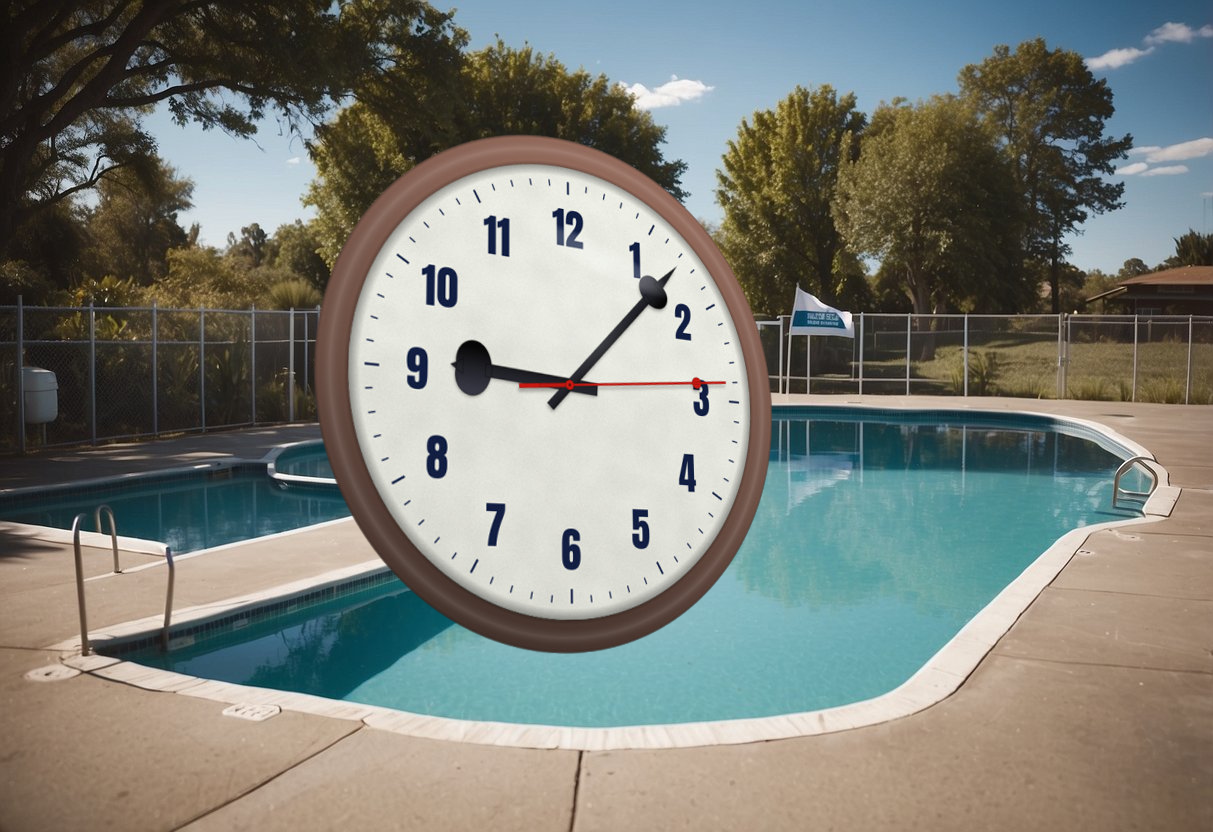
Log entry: 9:07:14
